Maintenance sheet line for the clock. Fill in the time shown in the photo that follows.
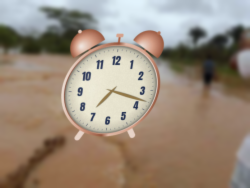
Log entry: 7:18
